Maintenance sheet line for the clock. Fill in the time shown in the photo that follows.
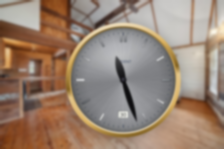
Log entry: 11:27
